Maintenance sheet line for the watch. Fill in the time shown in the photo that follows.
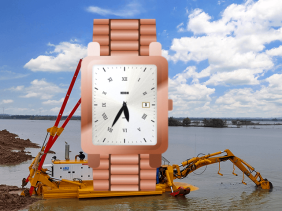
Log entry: 5:35
